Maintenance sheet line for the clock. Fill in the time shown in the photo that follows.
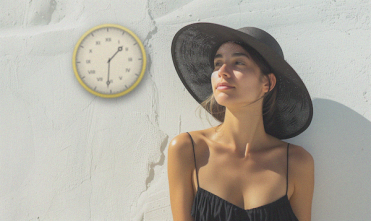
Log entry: 1:31
